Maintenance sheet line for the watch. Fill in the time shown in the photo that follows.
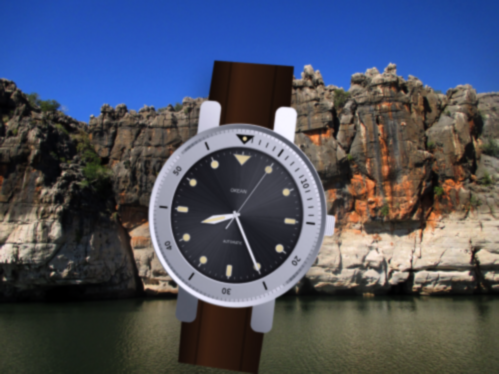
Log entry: 8:25:05
